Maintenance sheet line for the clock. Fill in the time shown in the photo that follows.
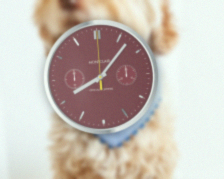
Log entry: 8:07
